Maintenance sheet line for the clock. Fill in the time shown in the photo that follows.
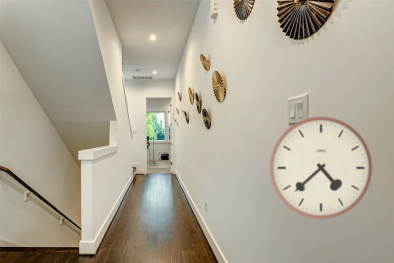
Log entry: 4:38
